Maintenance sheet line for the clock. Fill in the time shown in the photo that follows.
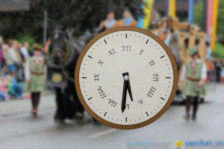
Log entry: 5:31
